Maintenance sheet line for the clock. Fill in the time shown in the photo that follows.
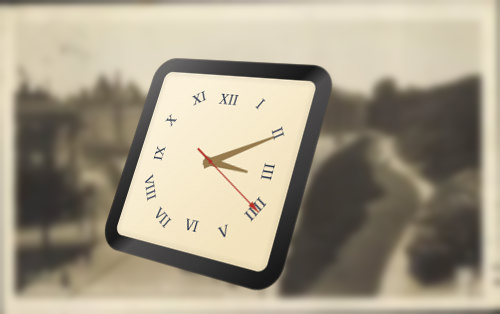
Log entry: 3:10:20
